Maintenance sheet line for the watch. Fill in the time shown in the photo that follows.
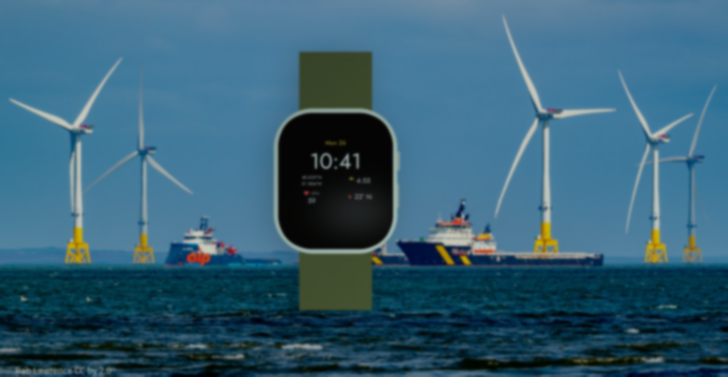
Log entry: 10:41
